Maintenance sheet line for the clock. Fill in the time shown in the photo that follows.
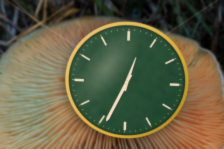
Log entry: 12:34
